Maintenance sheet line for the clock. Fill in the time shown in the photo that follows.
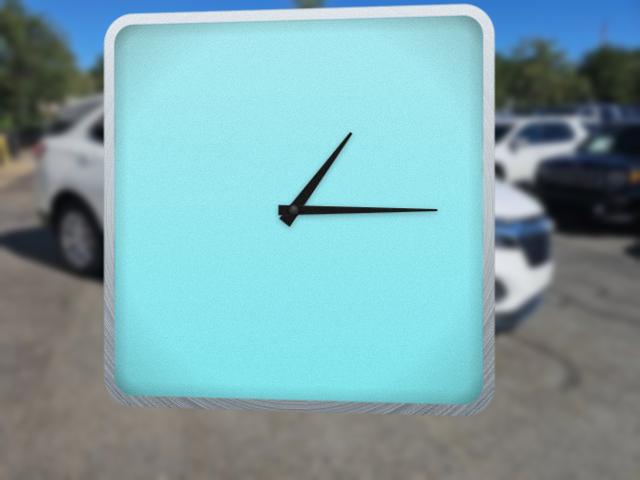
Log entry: 1:15
